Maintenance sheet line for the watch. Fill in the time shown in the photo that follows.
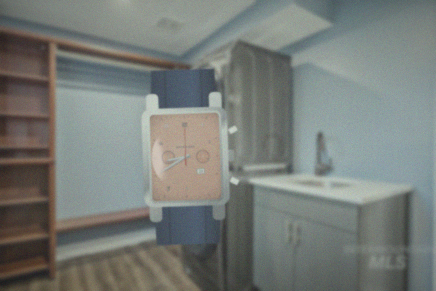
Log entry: 8:40
